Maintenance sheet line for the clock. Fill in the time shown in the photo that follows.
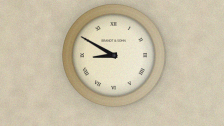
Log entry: 8:50
